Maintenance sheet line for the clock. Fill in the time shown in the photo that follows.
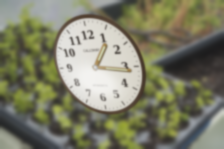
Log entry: 1:16
